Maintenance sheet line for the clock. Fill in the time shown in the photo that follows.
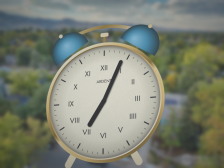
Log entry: 7:04
